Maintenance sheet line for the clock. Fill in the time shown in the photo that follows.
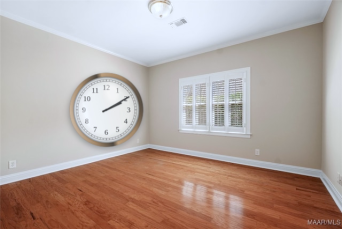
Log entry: 2:10
